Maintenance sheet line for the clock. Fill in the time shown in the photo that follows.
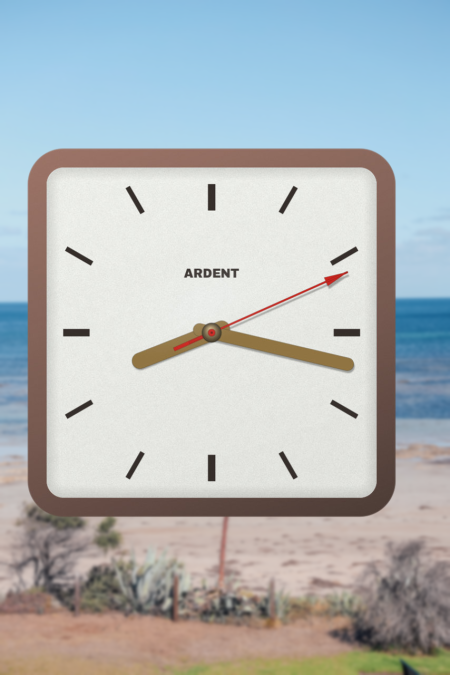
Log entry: 8:17:11
